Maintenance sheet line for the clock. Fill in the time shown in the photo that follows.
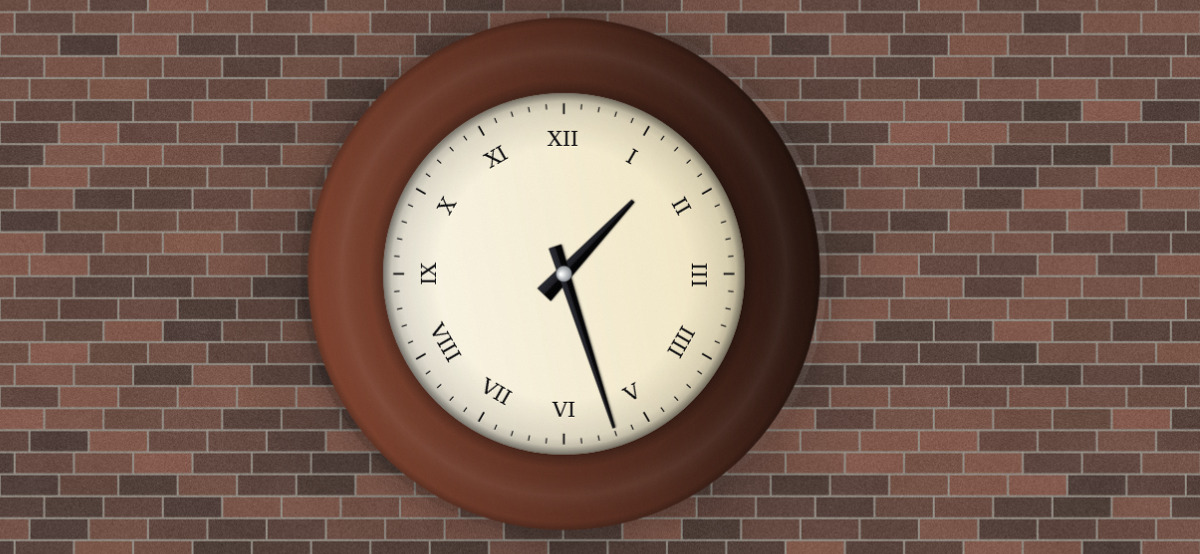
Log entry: 1:27
